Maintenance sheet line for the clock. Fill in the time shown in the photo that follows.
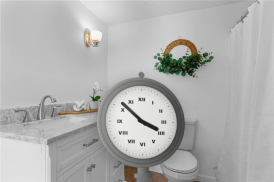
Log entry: 3:52
